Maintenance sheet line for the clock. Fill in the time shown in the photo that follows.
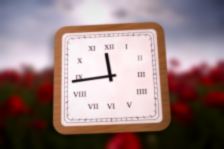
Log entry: 11:44
